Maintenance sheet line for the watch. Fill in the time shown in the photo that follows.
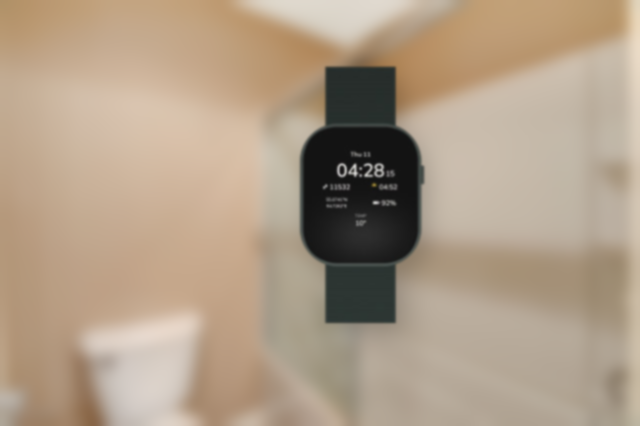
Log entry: 4:28
